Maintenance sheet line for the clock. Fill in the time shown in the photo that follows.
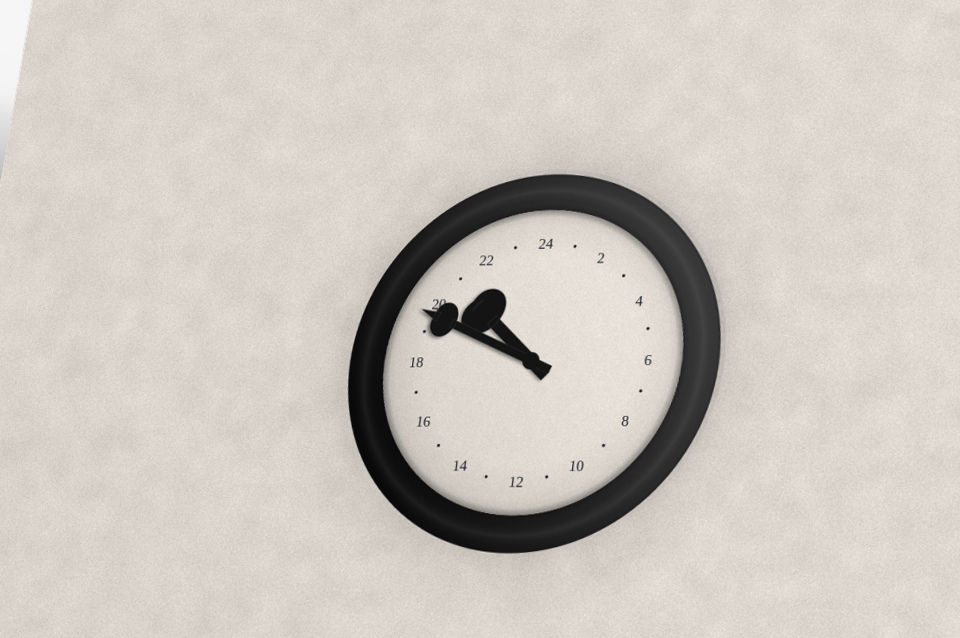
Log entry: 20:49
